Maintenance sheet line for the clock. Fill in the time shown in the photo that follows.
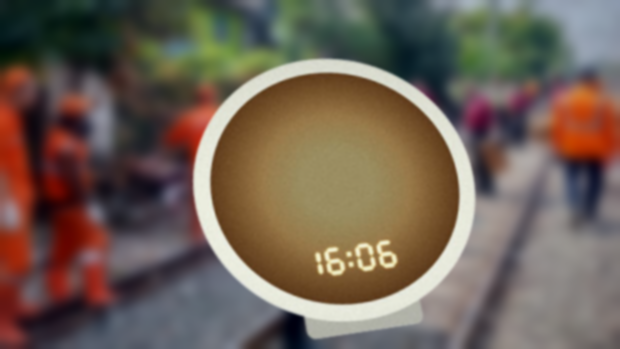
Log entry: 16:06
